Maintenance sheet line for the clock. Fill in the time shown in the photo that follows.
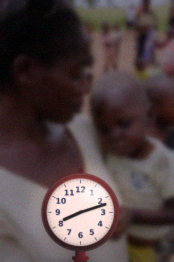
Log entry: 8:12
